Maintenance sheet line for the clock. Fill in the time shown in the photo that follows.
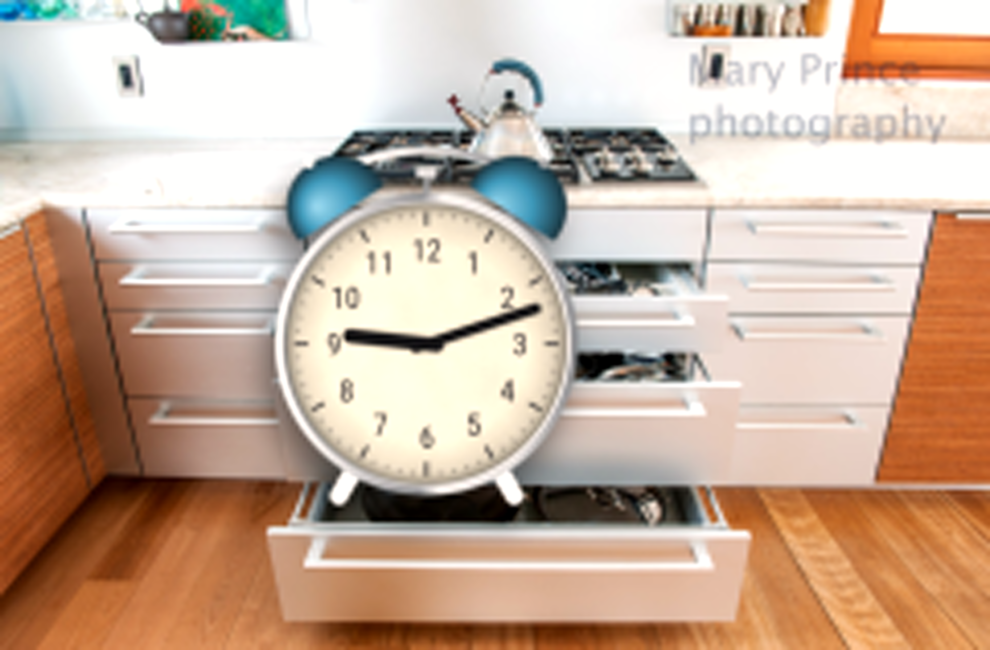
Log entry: 9:12
